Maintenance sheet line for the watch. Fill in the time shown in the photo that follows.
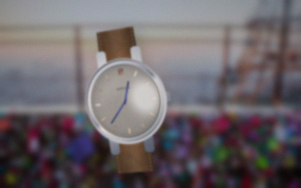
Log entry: 12:37
